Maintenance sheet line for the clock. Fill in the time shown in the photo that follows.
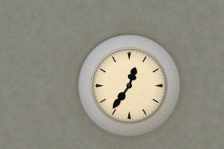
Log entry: 12:36
